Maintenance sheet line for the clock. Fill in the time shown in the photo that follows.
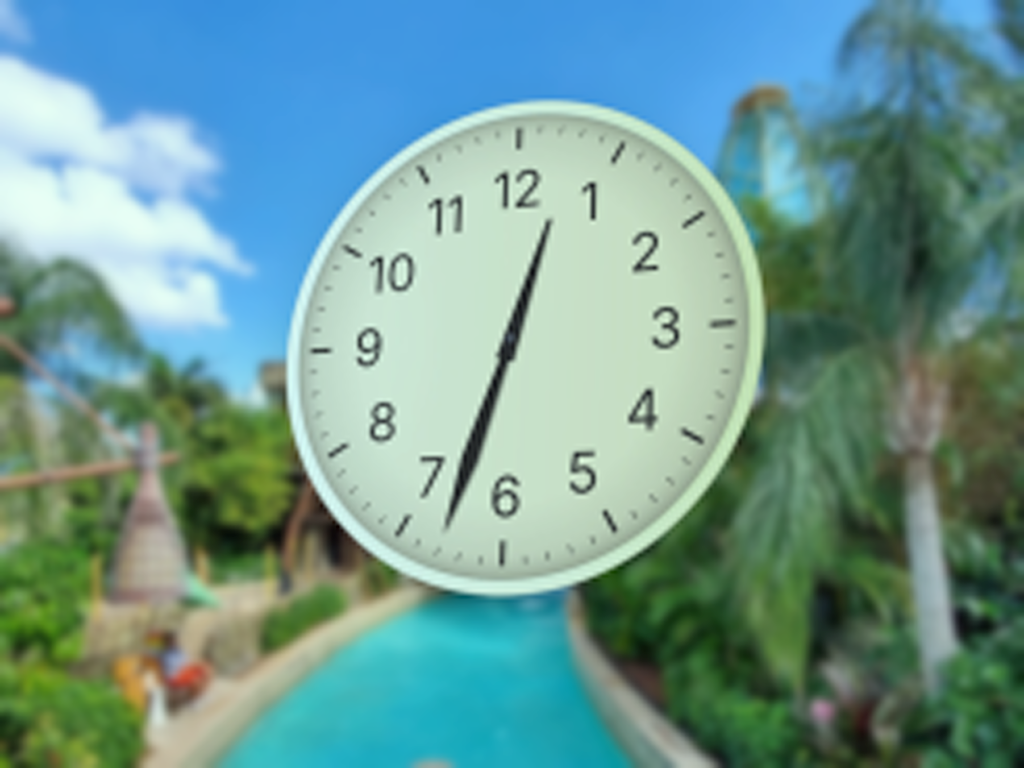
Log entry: 12:33
